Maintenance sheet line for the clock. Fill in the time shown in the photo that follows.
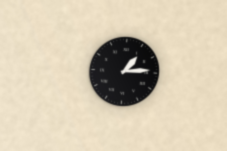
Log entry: 1:14
